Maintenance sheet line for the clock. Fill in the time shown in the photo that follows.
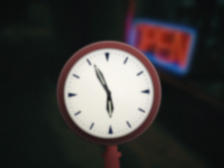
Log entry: 5:56
